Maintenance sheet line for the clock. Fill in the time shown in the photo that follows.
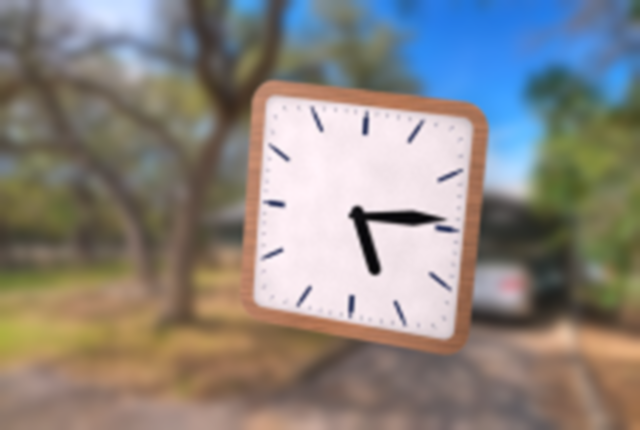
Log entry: 5:14
